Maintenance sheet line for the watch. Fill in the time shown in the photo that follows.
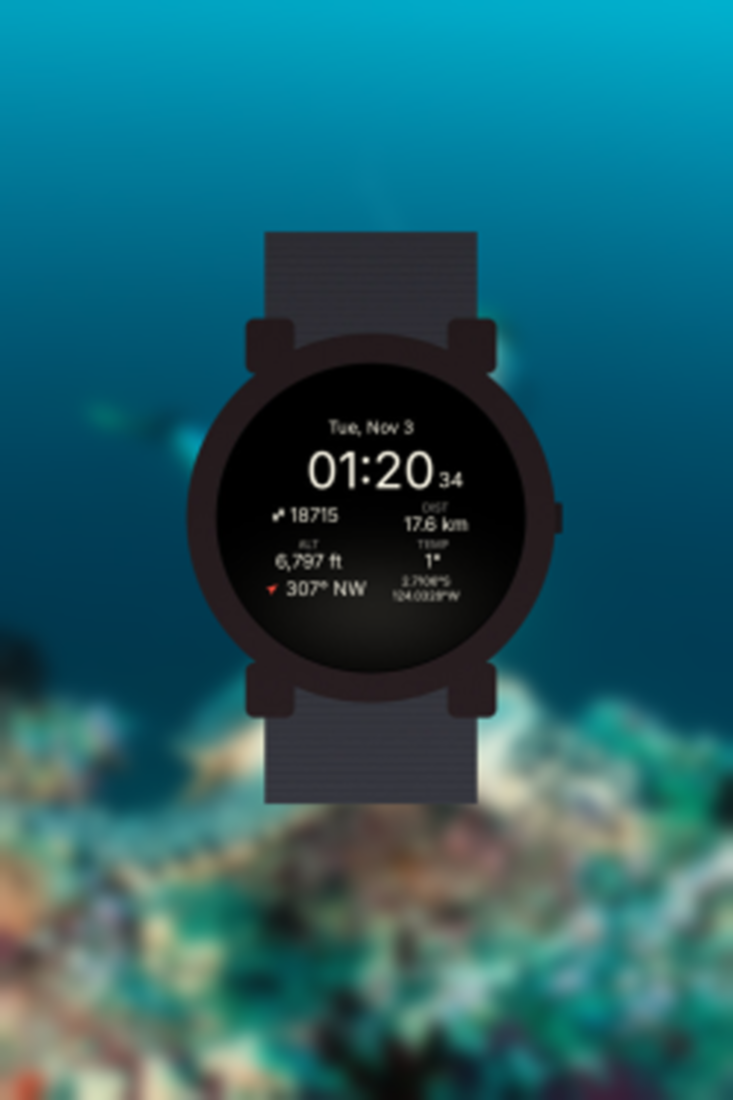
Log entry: 1:20
